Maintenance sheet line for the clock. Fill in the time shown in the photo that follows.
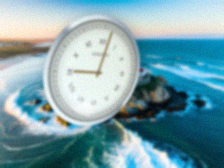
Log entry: 9:02
